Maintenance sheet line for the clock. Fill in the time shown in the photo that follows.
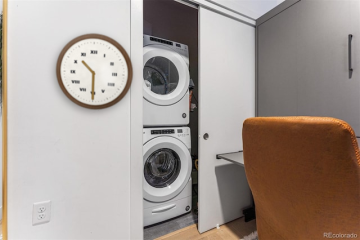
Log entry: 10:30
